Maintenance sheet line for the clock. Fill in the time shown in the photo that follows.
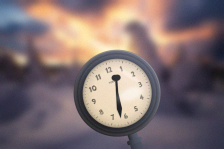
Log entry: 12:32
